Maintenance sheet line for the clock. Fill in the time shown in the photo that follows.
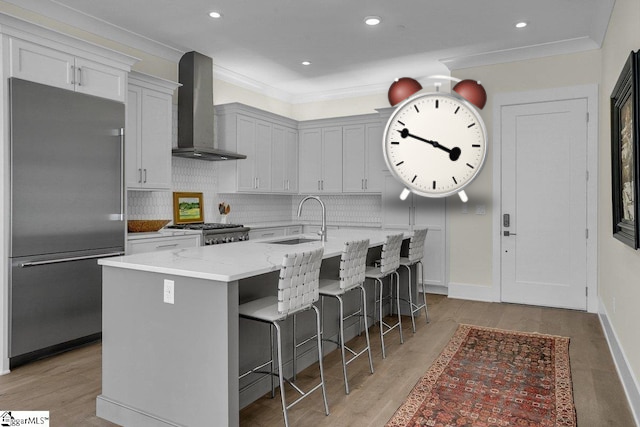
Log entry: 3:48
